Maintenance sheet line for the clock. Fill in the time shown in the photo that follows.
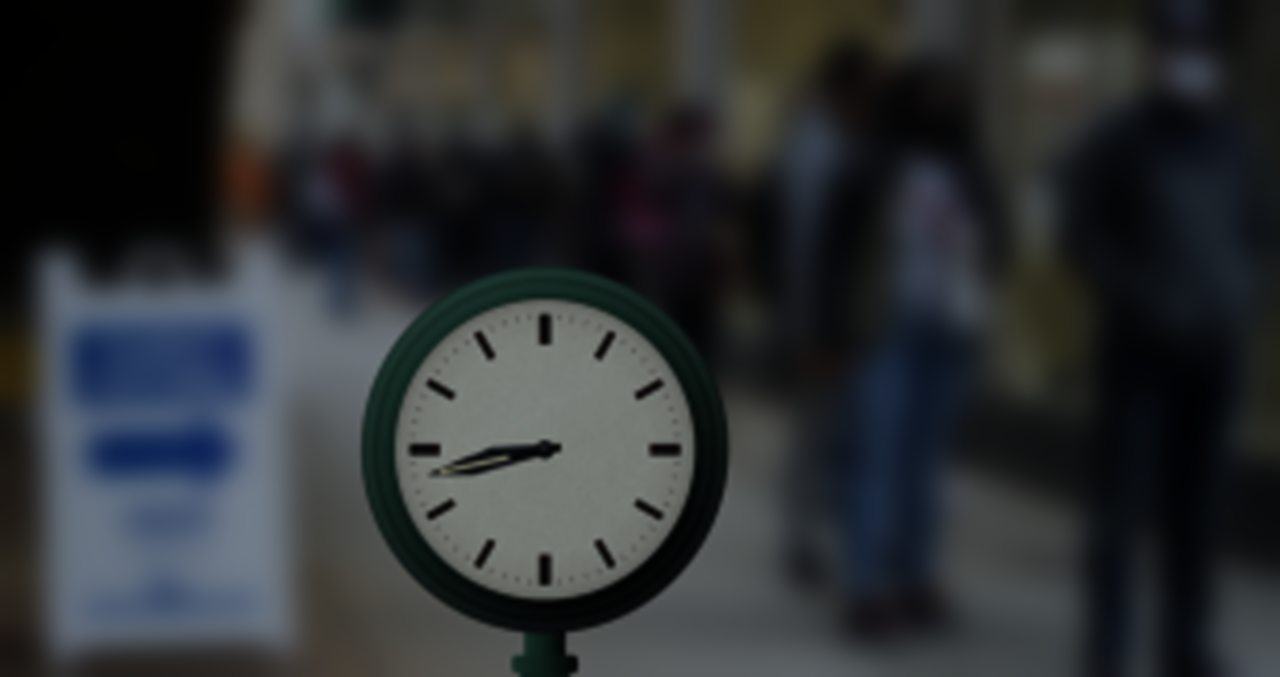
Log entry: 8:43
